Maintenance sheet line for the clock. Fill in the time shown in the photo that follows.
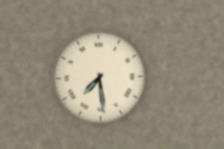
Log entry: 7:29
